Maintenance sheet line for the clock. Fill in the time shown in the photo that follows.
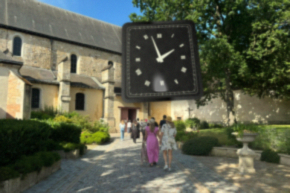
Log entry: 1:57
